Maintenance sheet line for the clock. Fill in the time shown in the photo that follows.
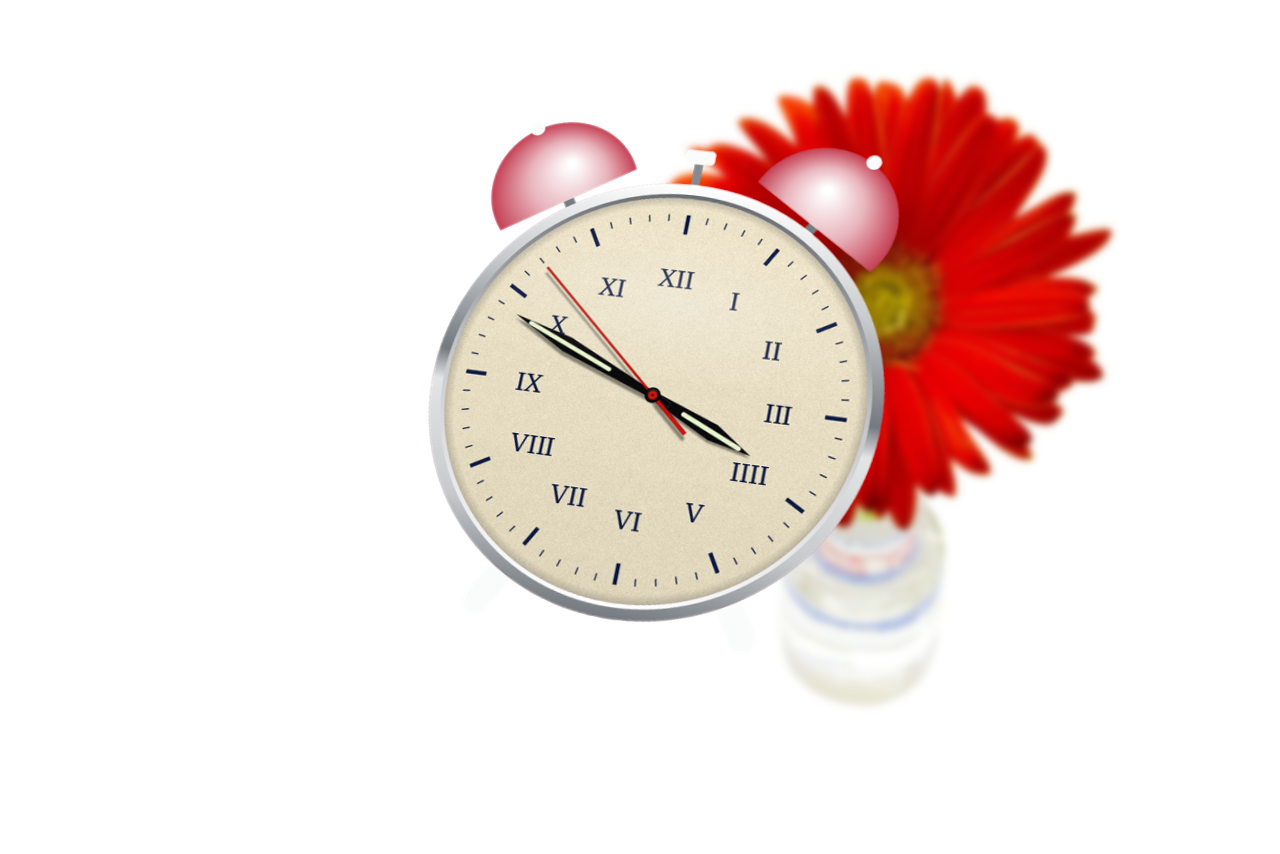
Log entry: 3:48:52
